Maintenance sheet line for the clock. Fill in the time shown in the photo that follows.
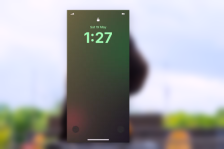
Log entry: 1:27
